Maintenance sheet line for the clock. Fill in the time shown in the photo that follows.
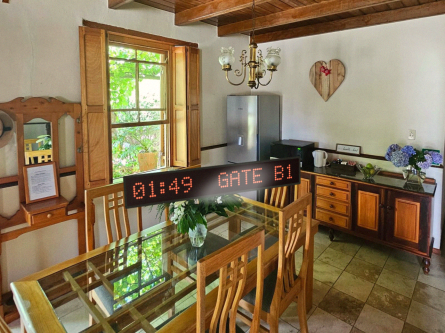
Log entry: 1:49
